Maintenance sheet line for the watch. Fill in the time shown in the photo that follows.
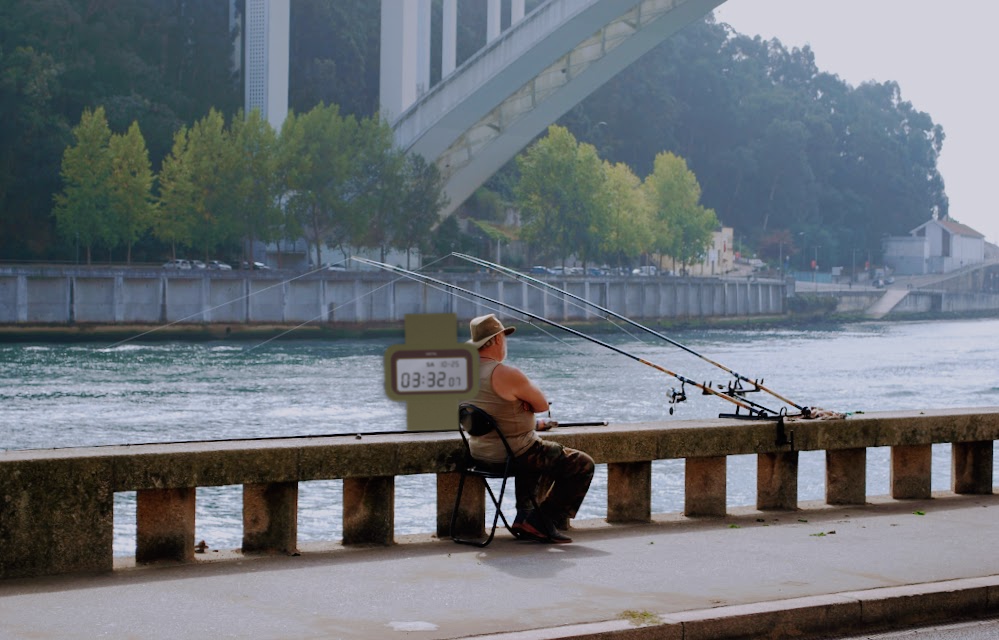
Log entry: 3:32
